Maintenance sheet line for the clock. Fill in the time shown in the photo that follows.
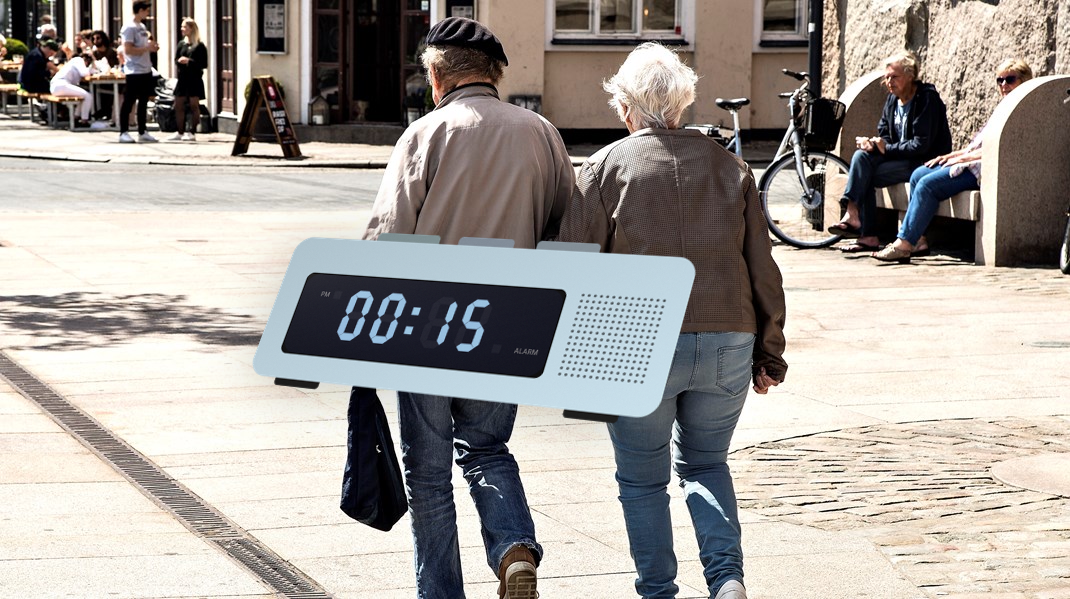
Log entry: 0:15
